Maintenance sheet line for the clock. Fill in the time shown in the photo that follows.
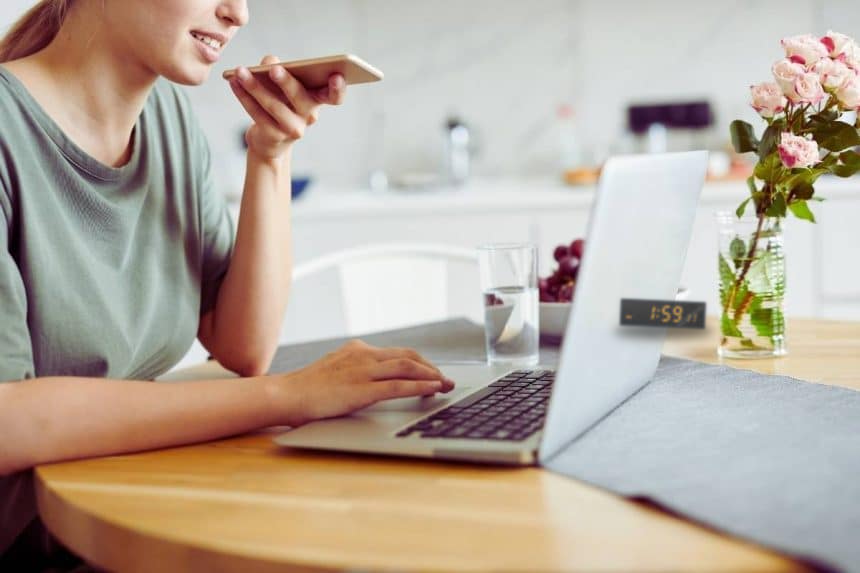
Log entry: 1:59
